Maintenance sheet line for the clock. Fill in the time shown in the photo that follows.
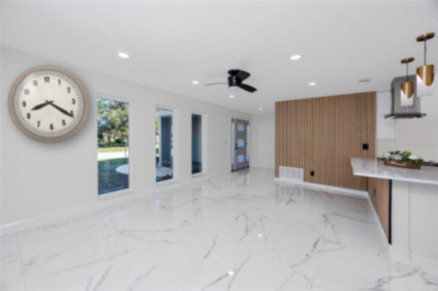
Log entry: 8:21
